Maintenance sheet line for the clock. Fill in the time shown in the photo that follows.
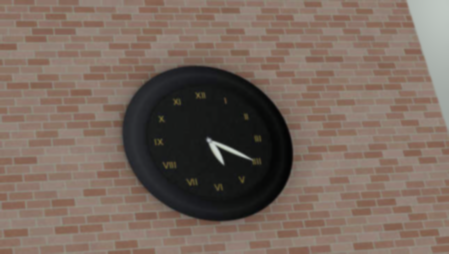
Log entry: 5:20
